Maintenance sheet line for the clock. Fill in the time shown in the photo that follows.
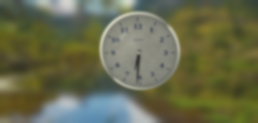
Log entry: 6:31
